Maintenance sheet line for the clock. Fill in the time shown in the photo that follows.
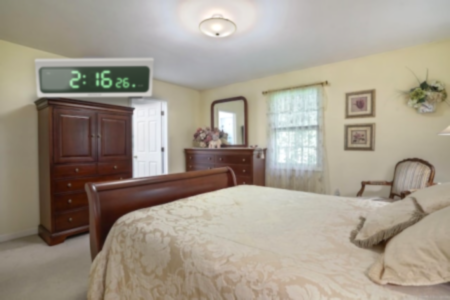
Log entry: 2:16
